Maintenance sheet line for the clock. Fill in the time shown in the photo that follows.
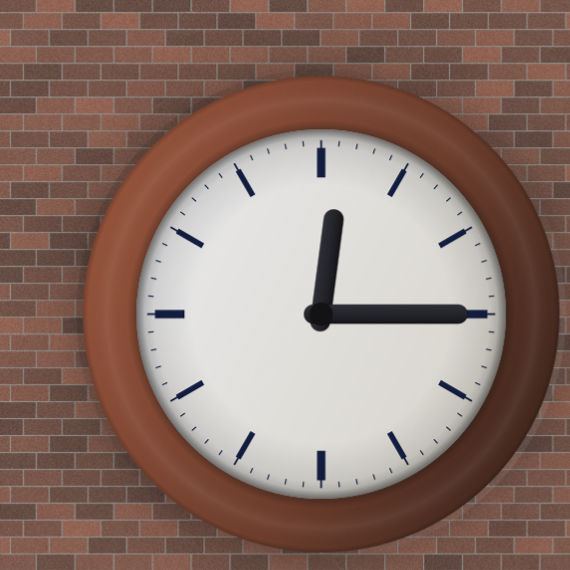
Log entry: 12:15
